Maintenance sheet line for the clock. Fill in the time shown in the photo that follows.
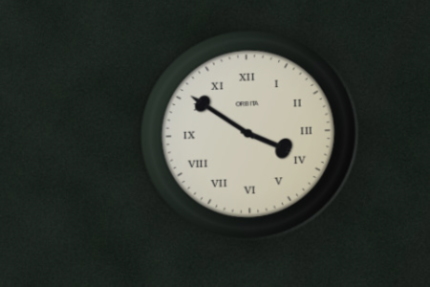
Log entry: 3:51
